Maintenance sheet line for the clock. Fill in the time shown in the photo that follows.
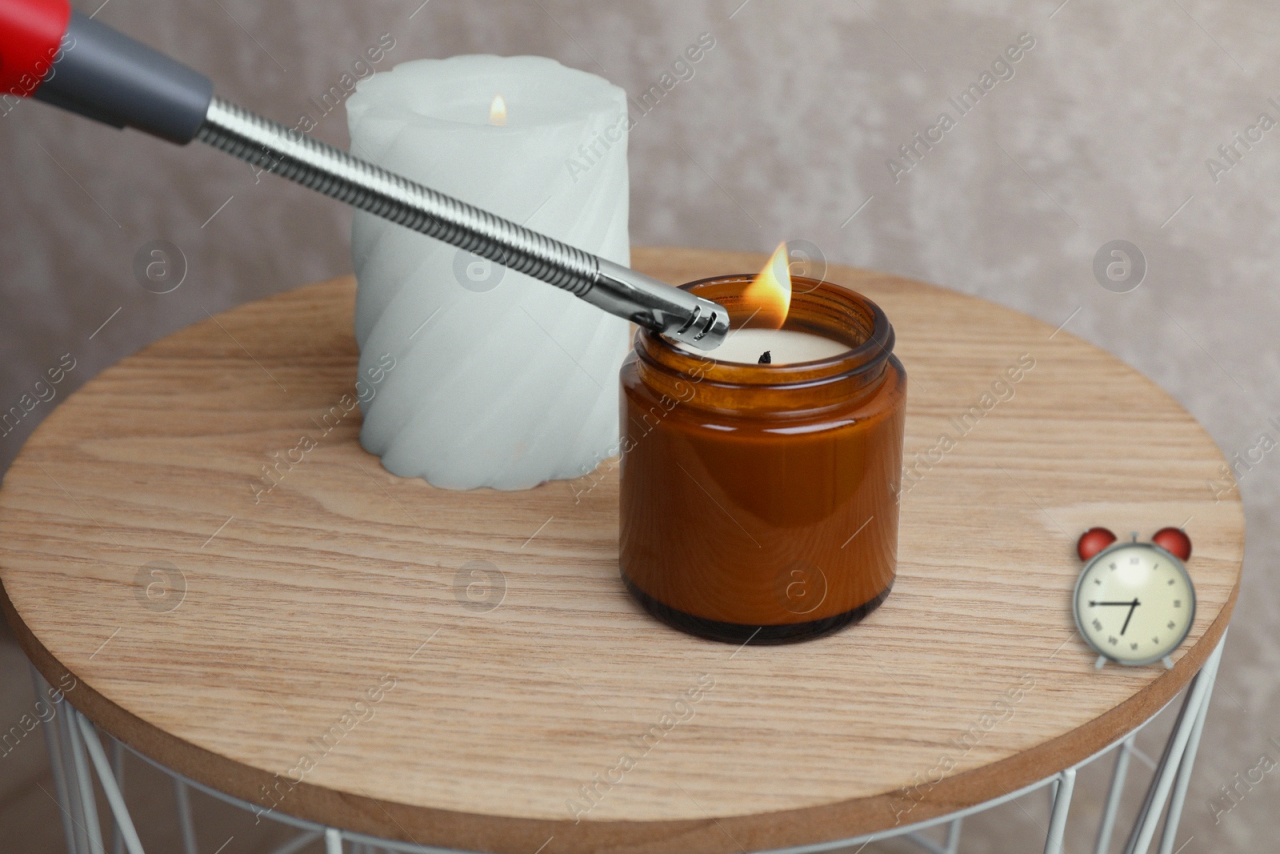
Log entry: 6:45
